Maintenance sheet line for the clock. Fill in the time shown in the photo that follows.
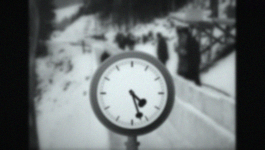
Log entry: 4:27
